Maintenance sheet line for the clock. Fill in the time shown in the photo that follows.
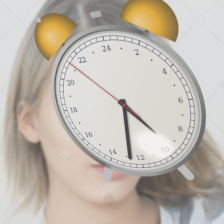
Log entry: 9:31:53
